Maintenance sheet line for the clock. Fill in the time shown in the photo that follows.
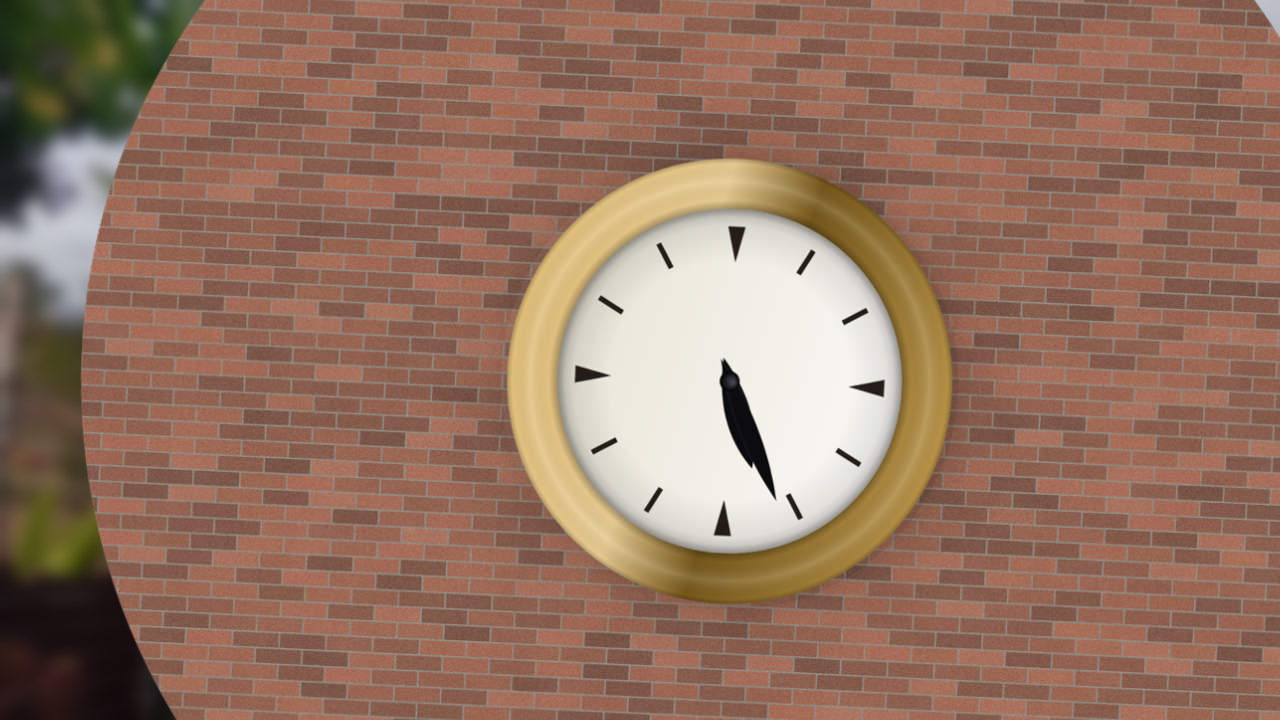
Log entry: 5:26
